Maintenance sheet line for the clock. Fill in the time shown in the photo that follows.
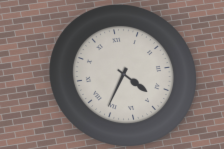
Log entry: 4:36
